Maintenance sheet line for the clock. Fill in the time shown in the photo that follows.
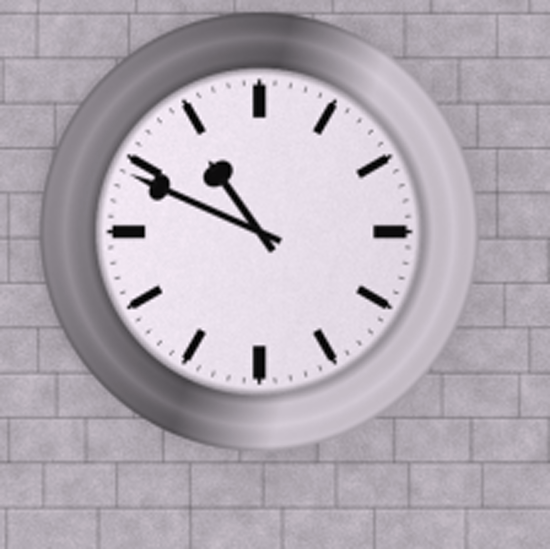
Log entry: 10:49
